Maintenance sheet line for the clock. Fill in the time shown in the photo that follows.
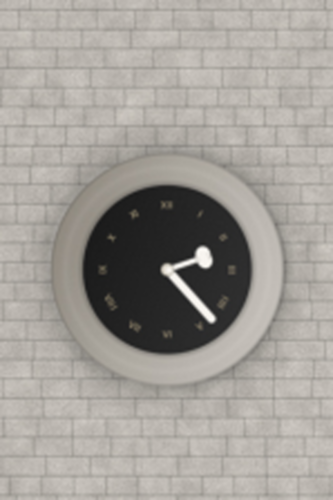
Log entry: 2:23
